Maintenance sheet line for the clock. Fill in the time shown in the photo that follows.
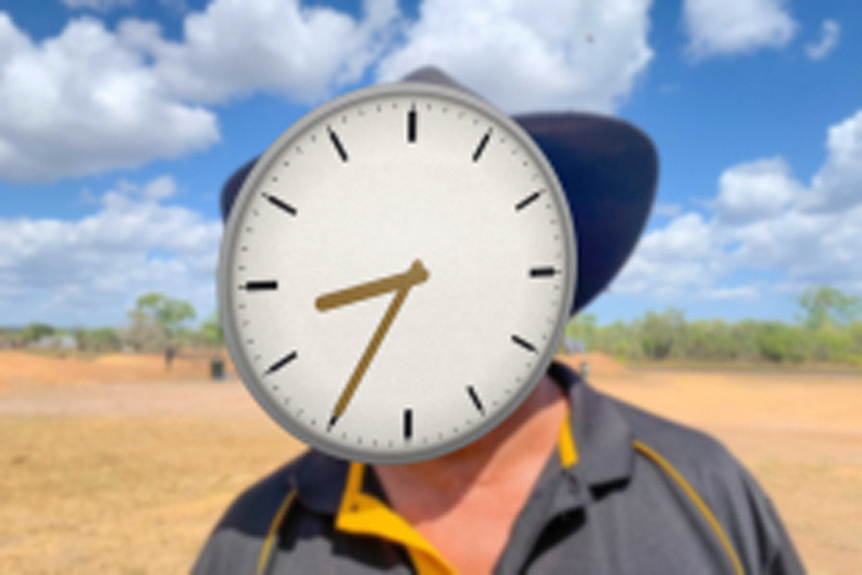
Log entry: 8:35
